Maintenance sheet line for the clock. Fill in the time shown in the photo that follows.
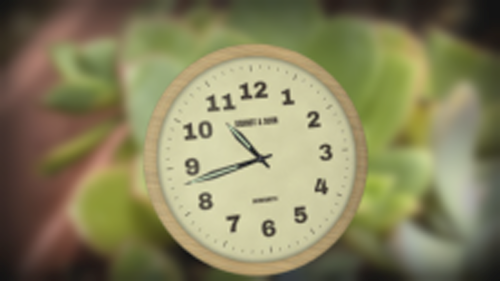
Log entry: 10:43
